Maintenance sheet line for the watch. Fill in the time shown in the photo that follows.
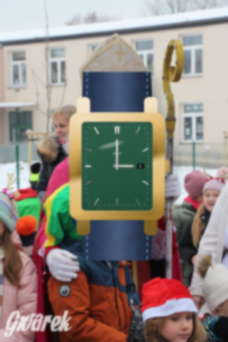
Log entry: 3:00
